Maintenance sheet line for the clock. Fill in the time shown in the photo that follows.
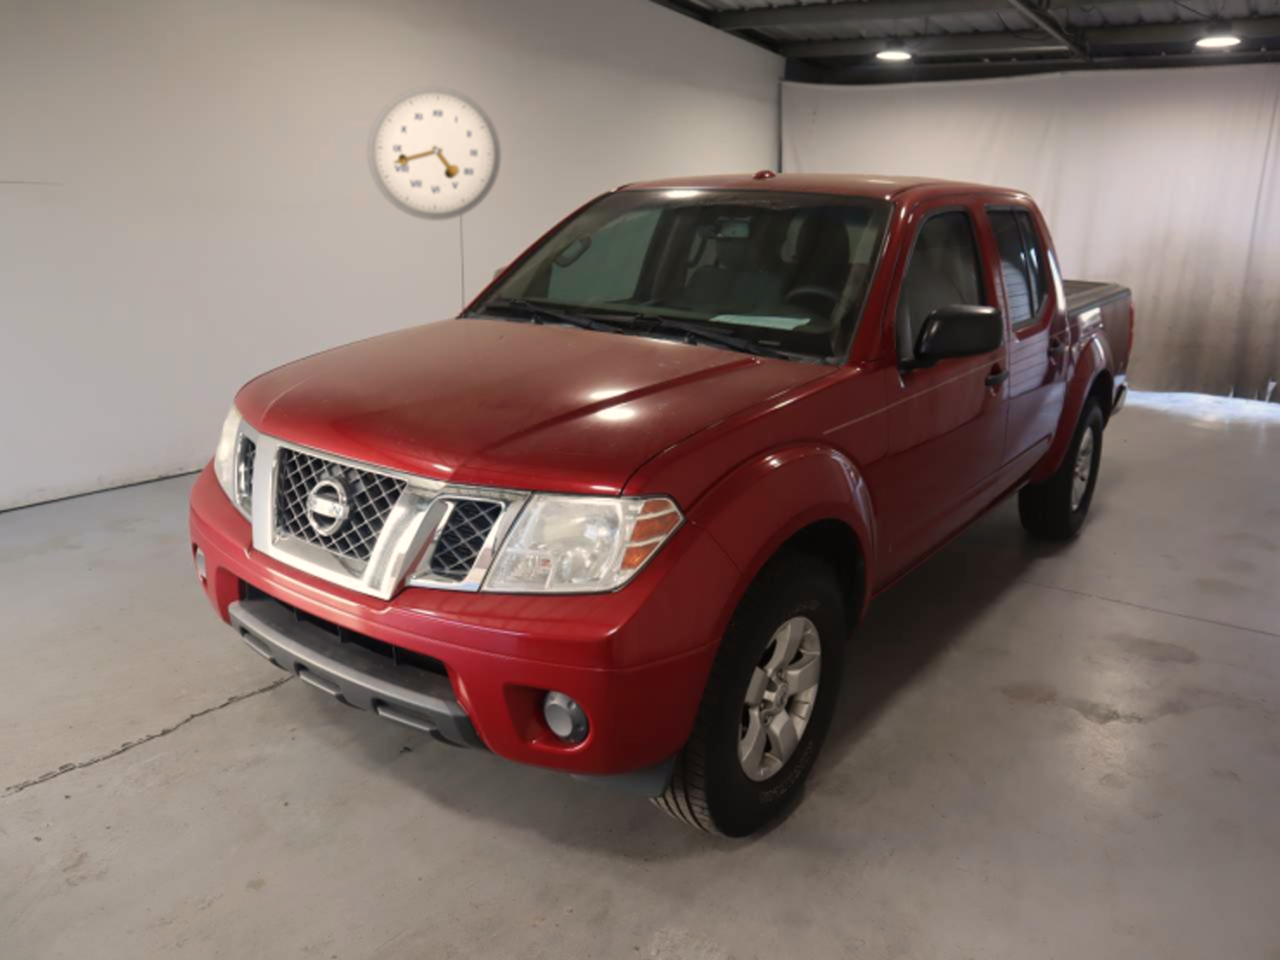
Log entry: 4:42
